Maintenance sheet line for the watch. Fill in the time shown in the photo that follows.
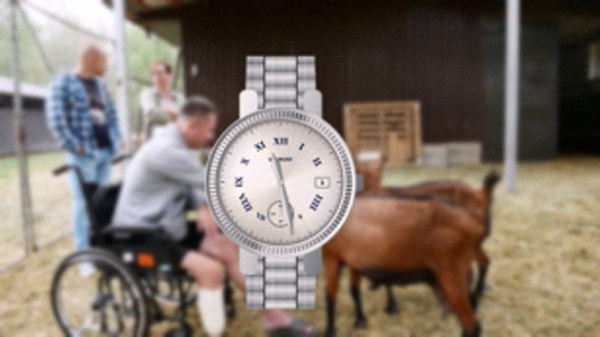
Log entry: 11:28
